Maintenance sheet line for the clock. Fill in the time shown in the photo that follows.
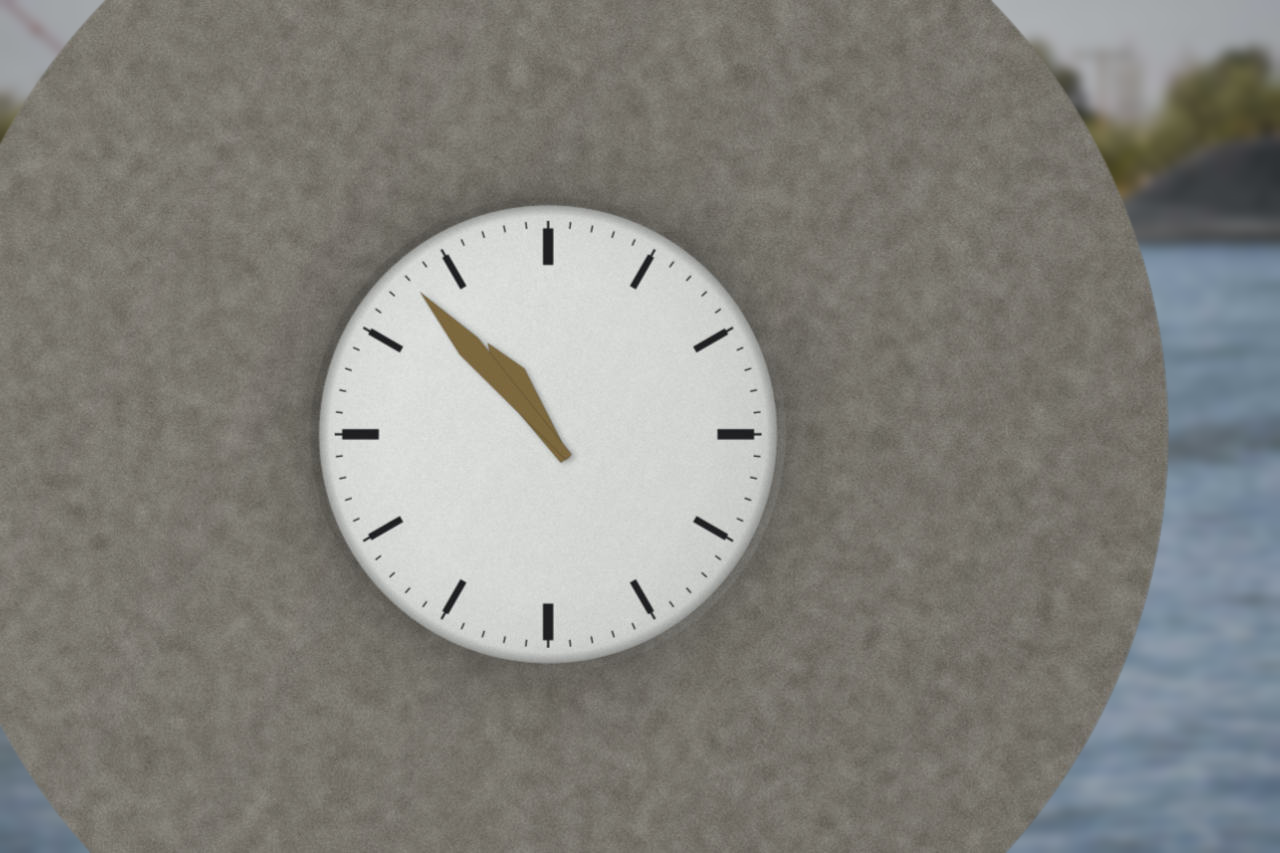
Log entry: 10:53
